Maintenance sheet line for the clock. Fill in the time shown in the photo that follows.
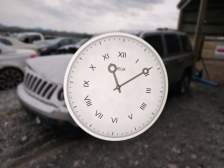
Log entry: 11:09
